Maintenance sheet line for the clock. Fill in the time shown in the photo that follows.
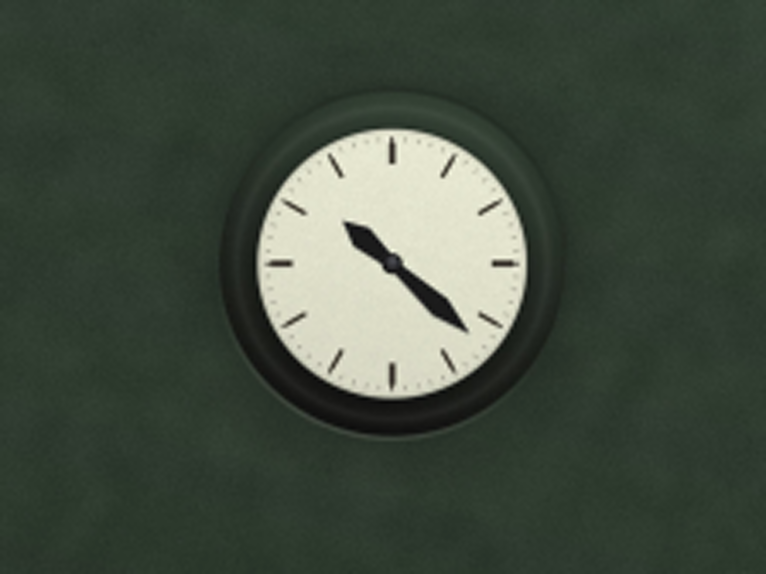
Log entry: 10:22
